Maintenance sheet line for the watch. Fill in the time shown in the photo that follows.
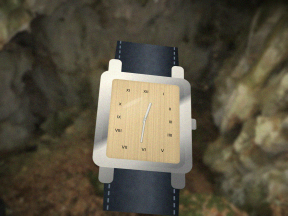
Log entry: 12:31
